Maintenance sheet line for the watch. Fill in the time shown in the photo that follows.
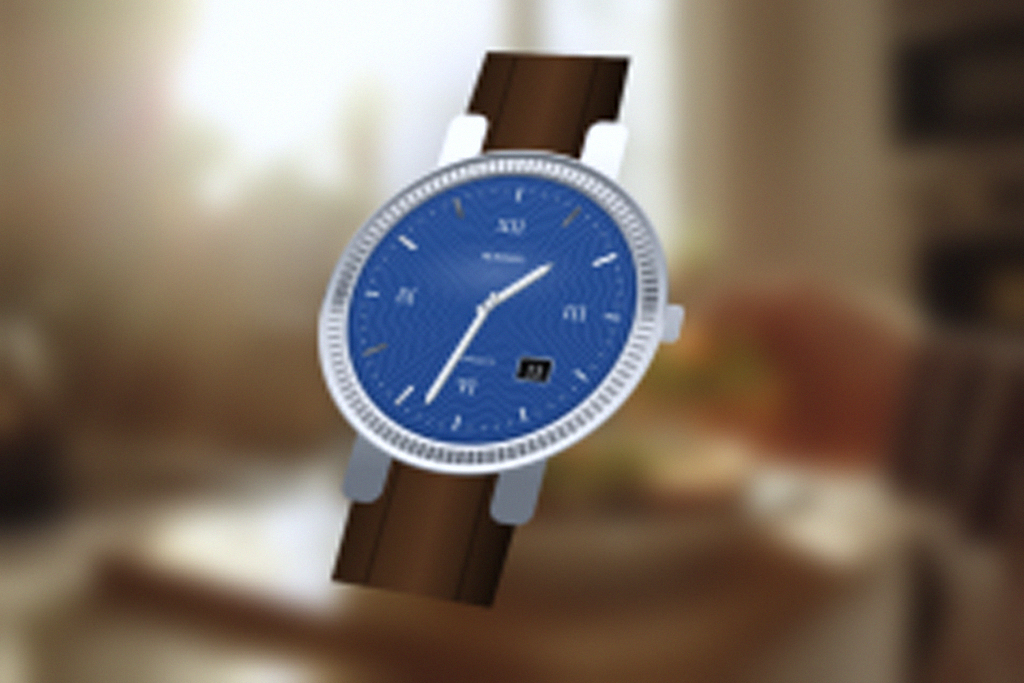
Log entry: 1:33
